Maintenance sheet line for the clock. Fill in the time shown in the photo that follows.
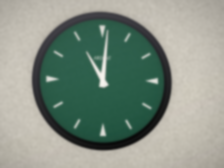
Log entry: 11:01
